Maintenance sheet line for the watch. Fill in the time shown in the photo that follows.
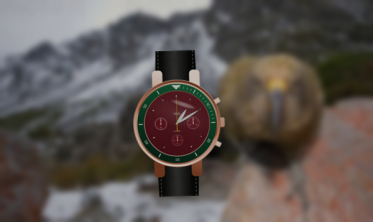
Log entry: 1:10
